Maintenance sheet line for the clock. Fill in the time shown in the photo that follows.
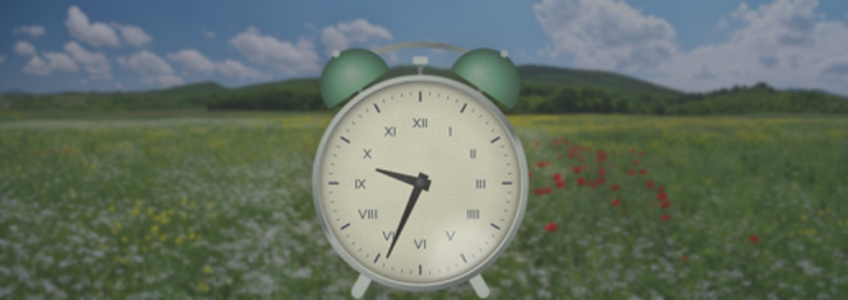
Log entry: 9:34
